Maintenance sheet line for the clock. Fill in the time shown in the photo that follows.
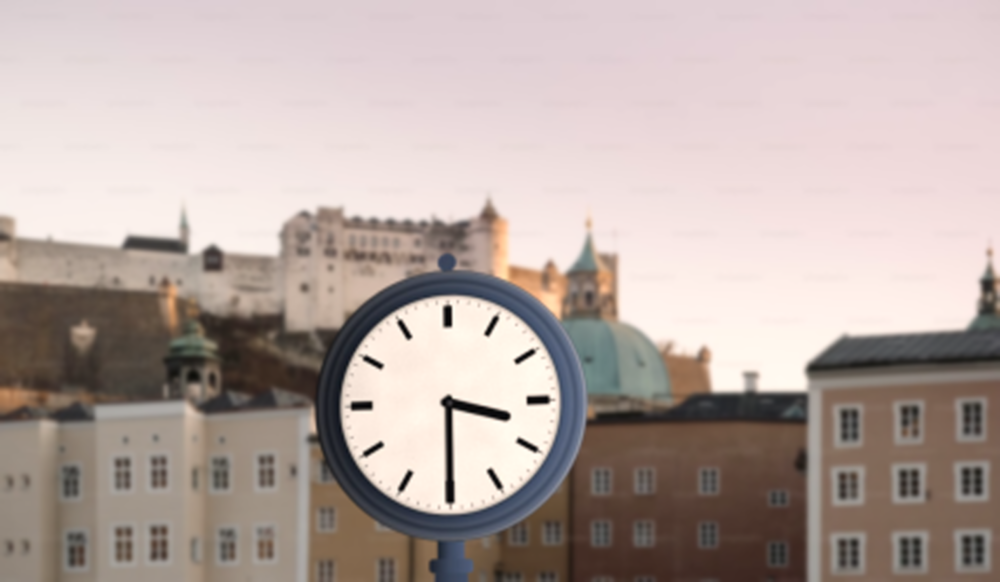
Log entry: 3:30
